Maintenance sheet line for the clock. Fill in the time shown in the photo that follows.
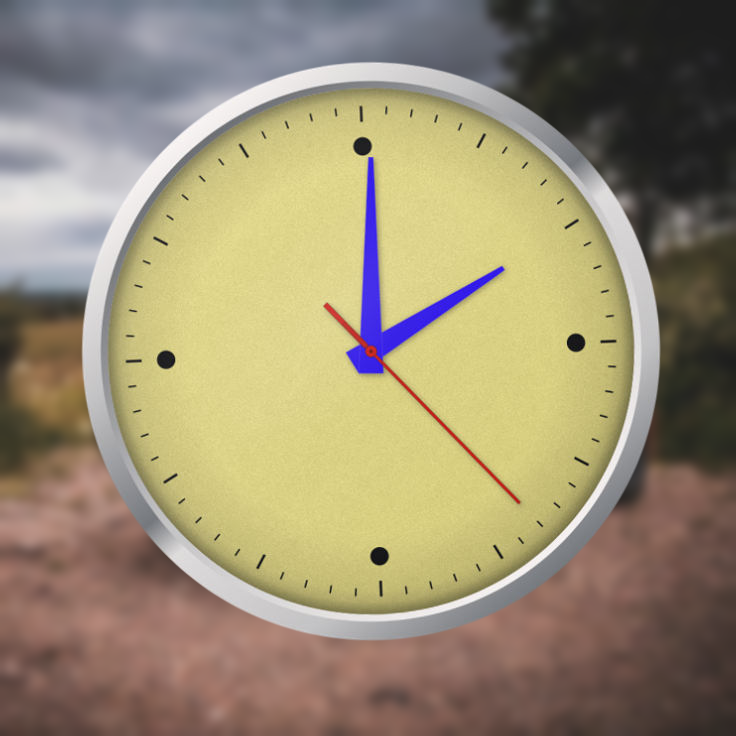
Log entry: 2:00:23
